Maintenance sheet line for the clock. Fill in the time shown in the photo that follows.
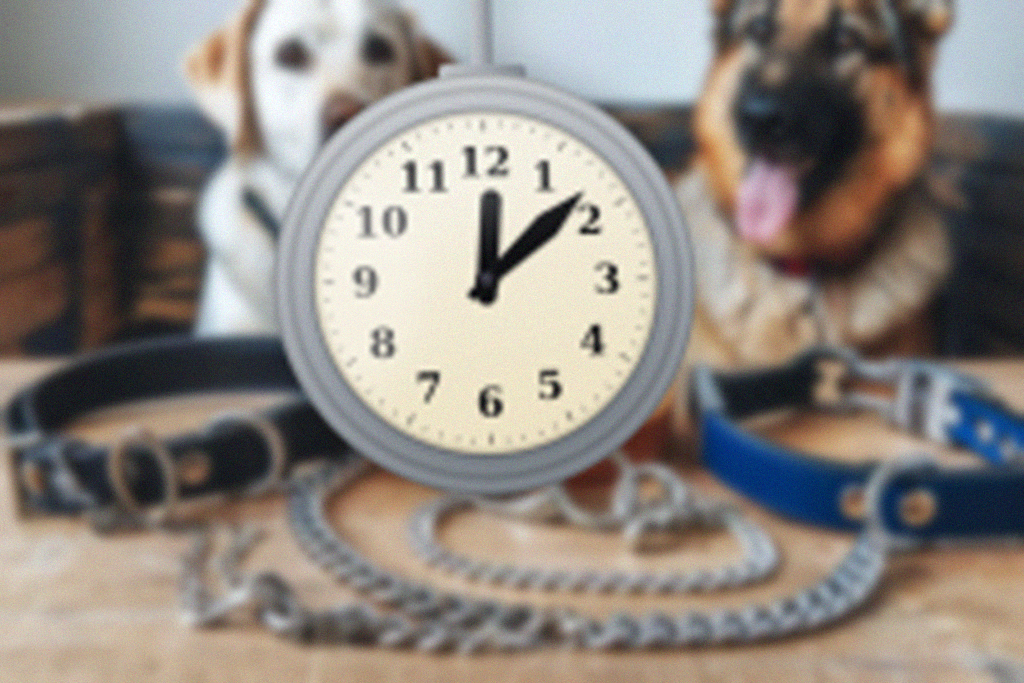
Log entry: 12:08
